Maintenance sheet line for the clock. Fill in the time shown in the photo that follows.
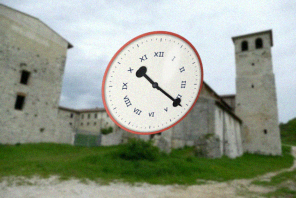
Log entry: 10:21
